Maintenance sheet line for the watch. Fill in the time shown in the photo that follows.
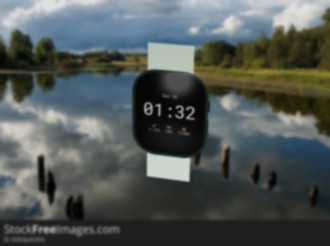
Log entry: 1:32
